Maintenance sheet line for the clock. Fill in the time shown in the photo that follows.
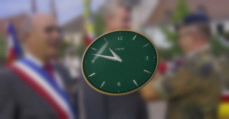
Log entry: 10:48
